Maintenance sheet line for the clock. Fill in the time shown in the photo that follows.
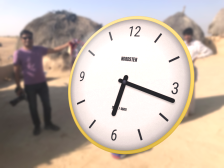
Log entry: 6:17
